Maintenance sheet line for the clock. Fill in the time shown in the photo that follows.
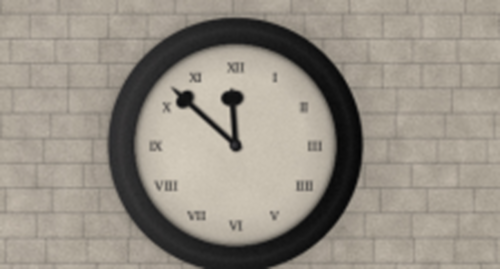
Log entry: 11:52
